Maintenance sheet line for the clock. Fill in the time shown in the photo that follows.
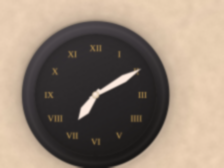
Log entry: 7:10
